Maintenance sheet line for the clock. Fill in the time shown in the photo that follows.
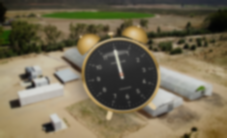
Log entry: 12:00
